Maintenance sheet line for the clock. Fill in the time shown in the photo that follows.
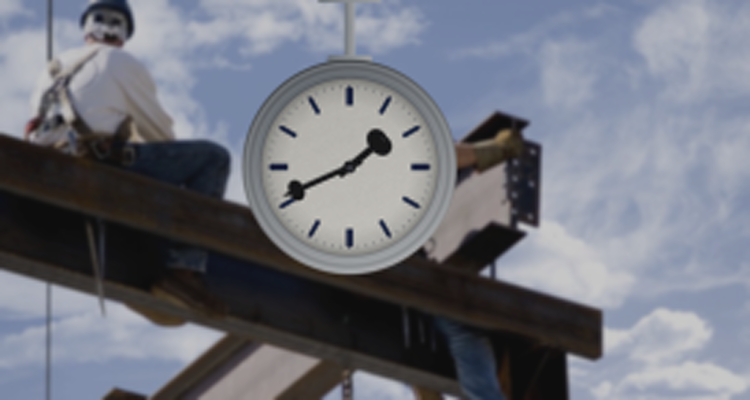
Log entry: 1:41
